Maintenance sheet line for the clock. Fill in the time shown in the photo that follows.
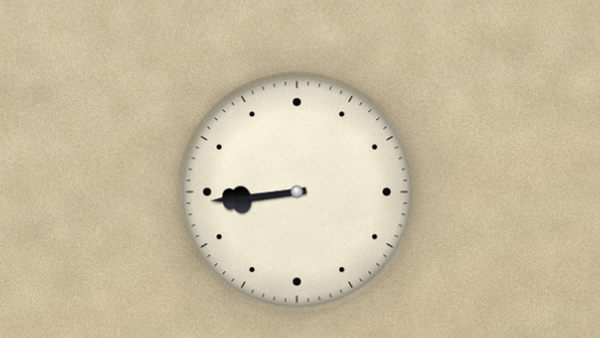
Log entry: 8:44
